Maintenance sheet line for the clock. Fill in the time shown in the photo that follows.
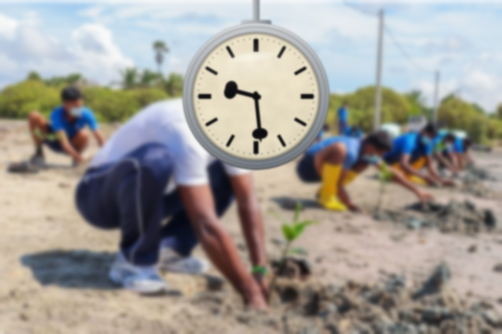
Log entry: 9:29
